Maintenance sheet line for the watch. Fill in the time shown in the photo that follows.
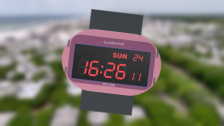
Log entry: 16:26:11
